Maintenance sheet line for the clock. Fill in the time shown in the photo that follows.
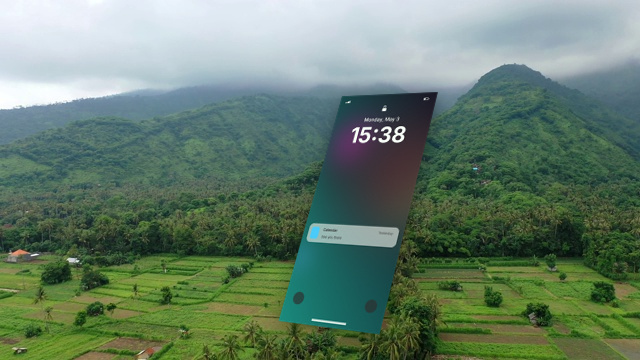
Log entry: 15:38
